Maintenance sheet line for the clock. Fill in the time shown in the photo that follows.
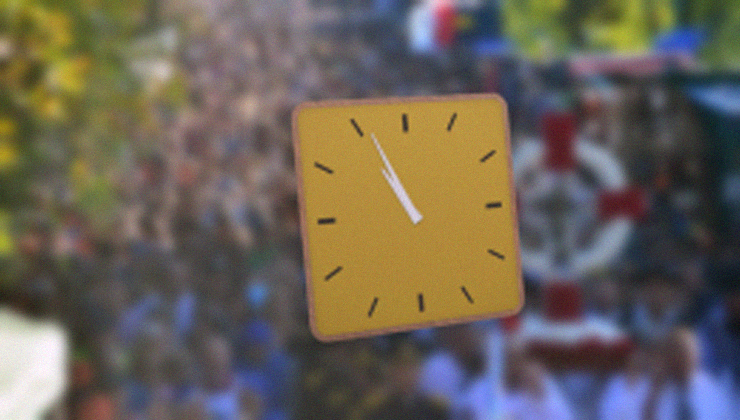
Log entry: 10:56
